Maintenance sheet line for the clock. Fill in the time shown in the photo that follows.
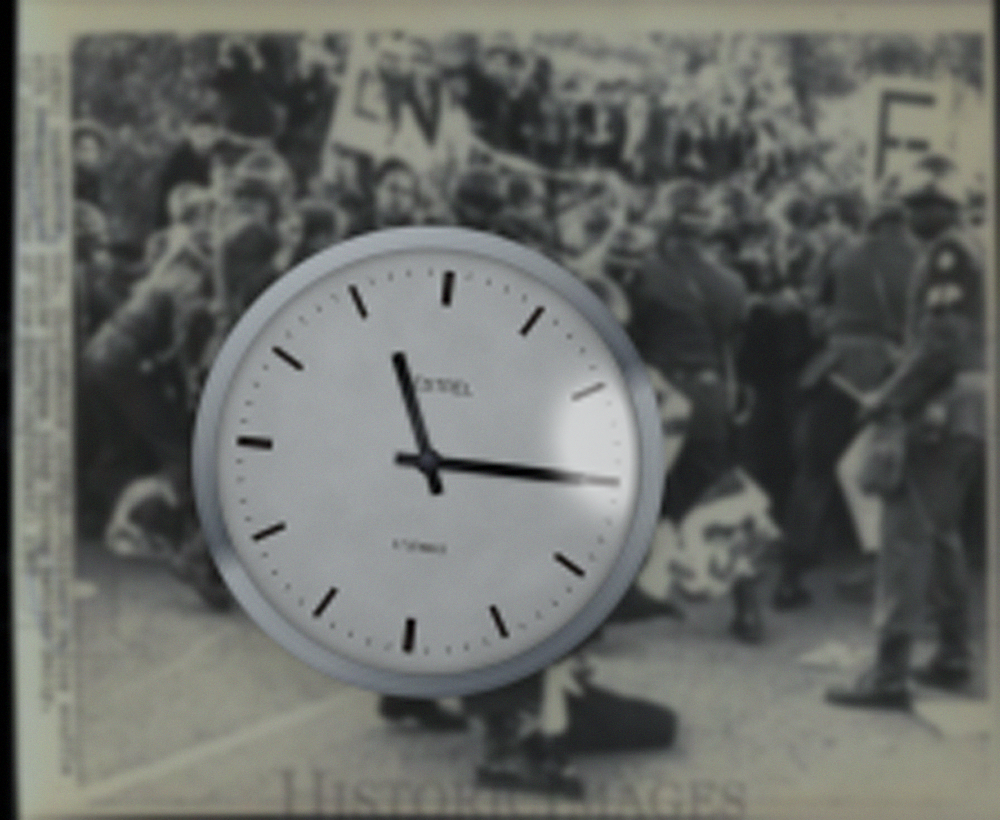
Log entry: 11:15
